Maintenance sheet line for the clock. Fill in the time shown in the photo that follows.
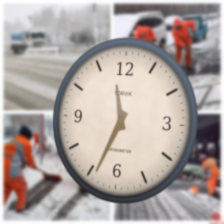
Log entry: 11:34
